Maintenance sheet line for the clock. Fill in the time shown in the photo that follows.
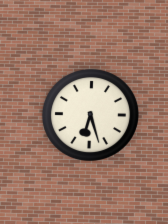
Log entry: 6:27
